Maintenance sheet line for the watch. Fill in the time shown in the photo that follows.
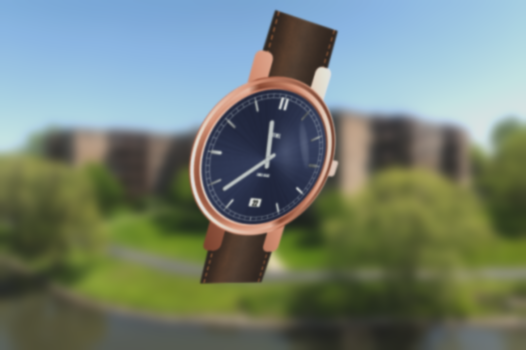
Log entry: 11:38
